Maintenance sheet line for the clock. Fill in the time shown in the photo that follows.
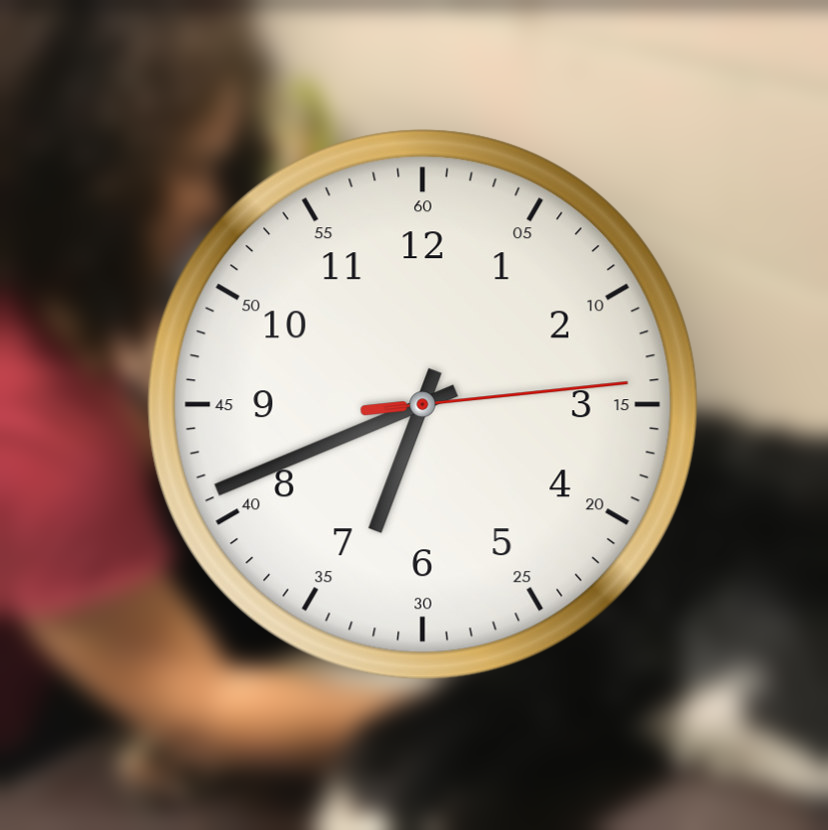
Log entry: 6:41:14
